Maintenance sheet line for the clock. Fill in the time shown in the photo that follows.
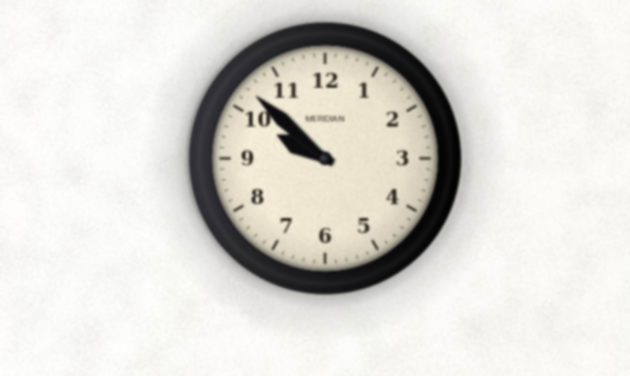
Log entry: 9:52
